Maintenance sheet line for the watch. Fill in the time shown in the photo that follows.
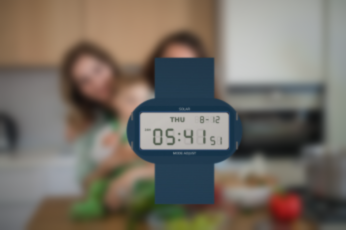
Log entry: 5:41
